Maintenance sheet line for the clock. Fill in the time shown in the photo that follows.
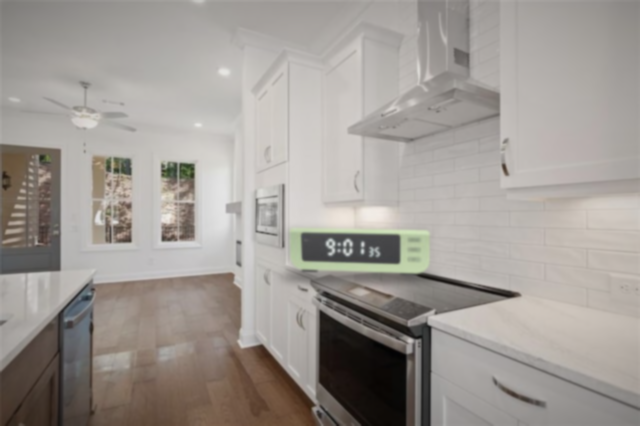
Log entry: 9:01
